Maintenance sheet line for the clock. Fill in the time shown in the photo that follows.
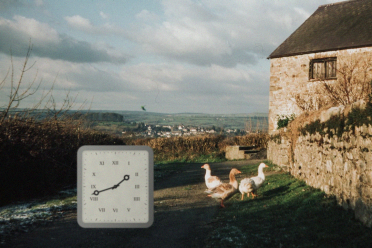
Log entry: 1:42
